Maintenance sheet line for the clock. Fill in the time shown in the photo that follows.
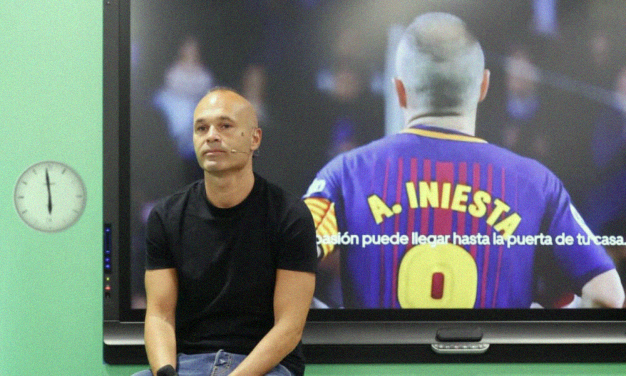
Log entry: 5:59
